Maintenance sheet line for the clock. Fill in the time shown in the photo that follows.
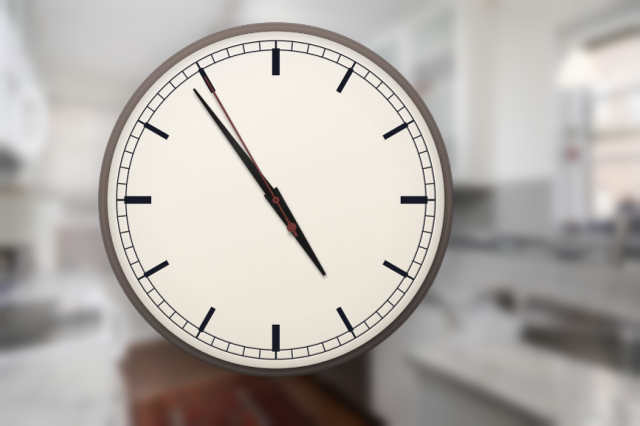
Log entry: 4:53:55
